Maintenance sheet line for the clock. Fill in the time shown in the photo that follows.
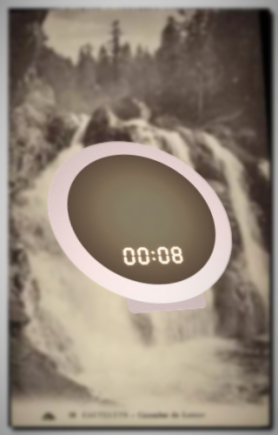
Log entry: 0:08
